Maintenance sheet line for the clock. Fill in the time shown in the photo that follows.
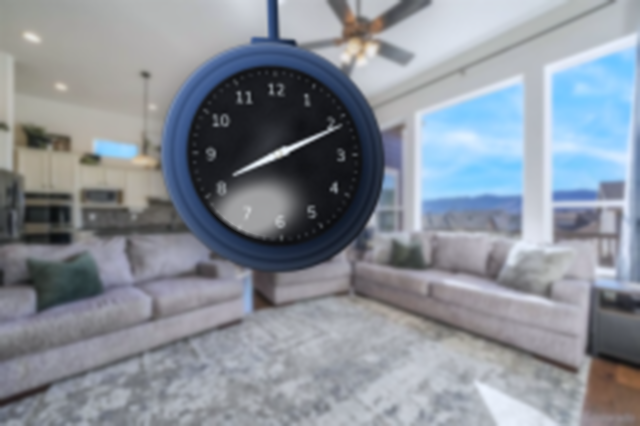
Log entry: 8:11
